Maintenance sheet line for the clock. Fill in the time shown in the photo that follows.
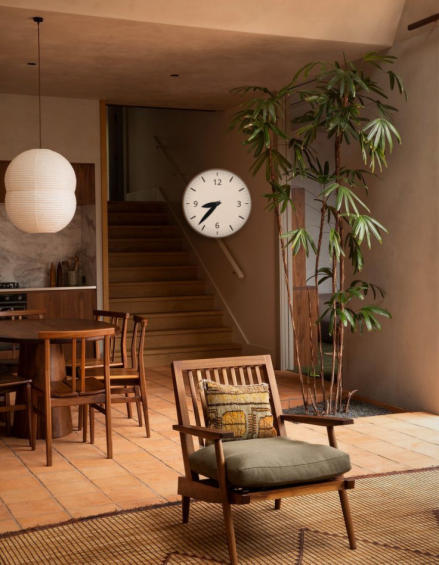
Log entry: 8:37
